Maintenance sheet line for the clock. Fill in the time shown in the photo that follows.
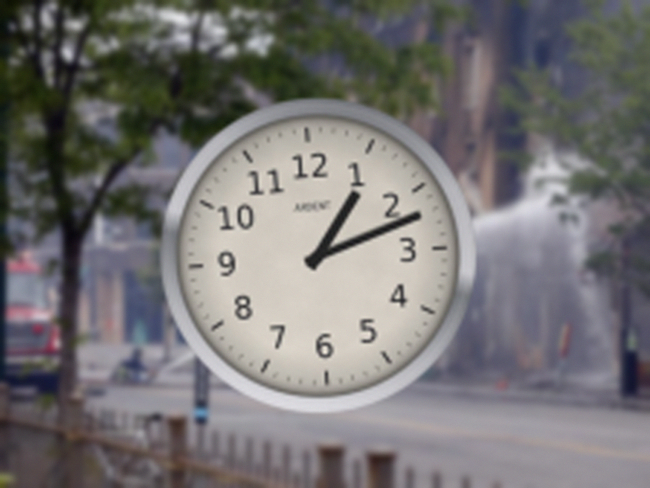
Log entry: 1:12
